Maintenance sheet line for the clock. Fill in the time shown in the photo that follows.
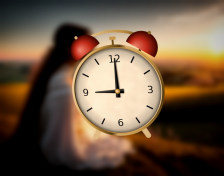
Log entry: 9:00
